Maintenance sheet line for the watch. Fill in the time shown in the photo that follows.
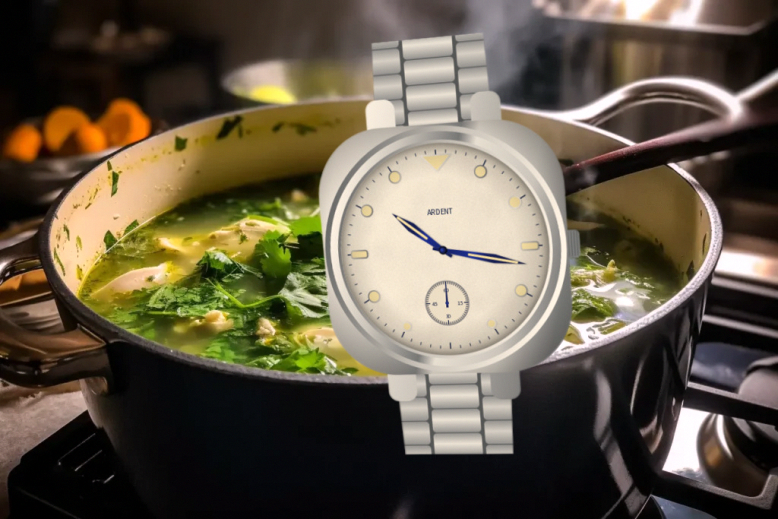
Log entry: 10:17
